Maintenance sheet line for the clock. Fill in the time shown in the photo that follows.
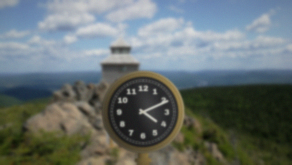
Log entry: 4:11
